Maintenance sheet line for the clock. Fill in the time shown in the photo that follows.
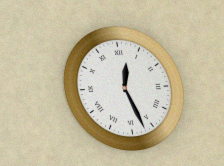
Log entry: 12:27
